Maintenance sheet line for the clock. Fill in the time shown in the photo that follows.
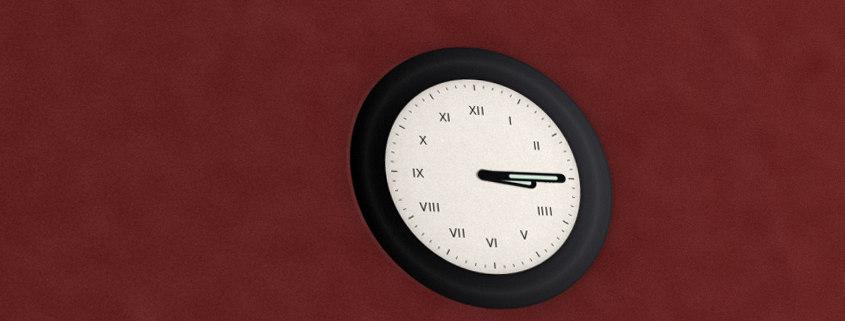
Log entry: 3:15
